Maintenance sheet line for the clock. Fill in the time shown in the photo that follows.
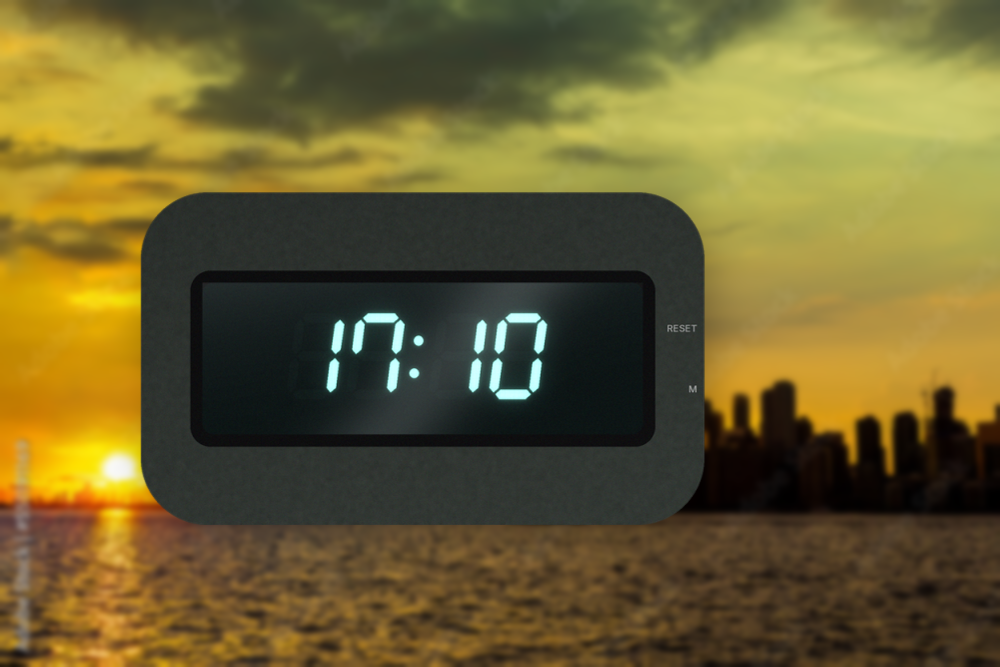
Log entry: 17:10
